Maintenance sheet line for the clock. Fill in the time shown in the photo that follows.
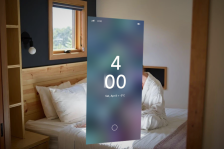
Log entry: 4:00
